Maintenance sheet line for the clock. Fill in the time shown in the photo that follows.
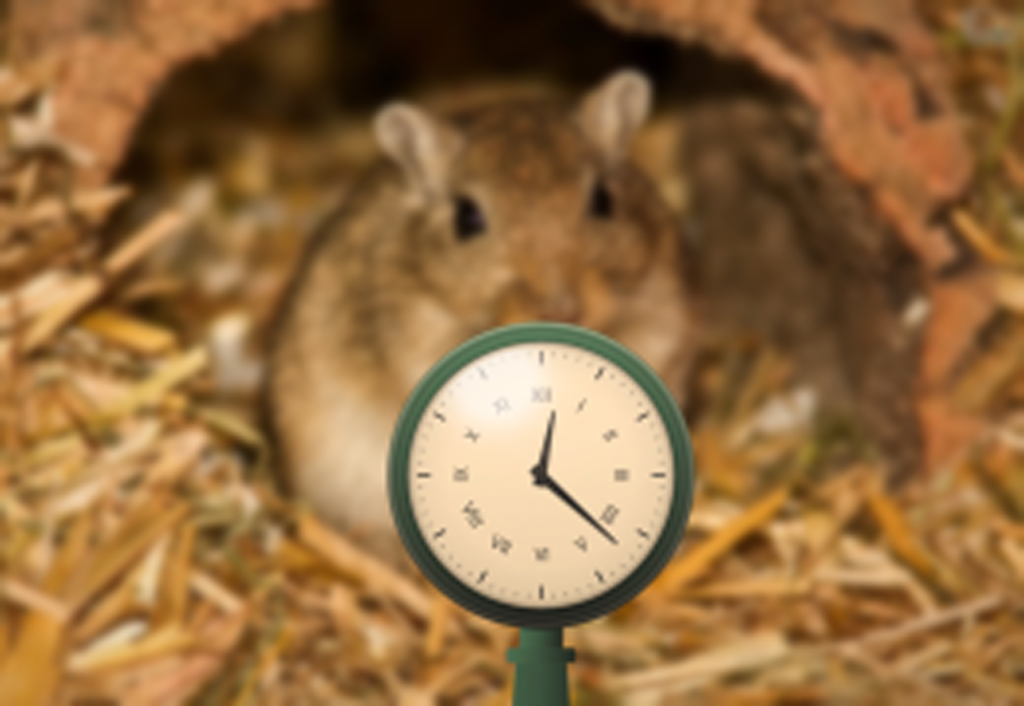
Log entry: 12:22
